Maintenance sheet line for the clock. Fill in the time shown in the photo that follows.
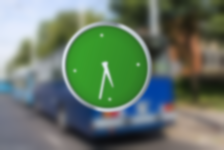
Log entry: 5:33
